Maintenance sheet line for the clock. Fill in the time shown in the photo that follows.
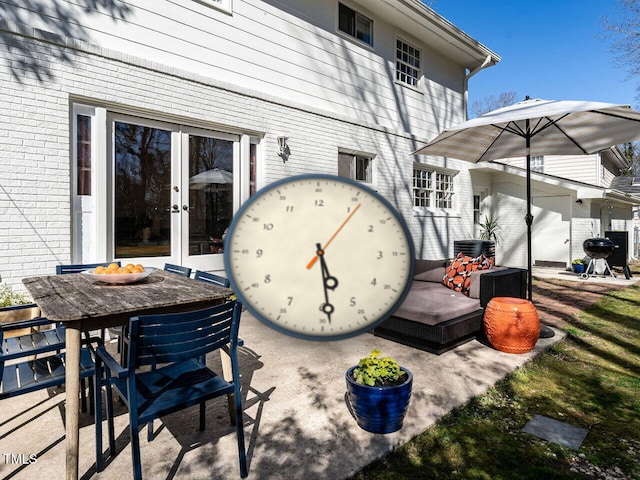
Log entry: 5:29:06
